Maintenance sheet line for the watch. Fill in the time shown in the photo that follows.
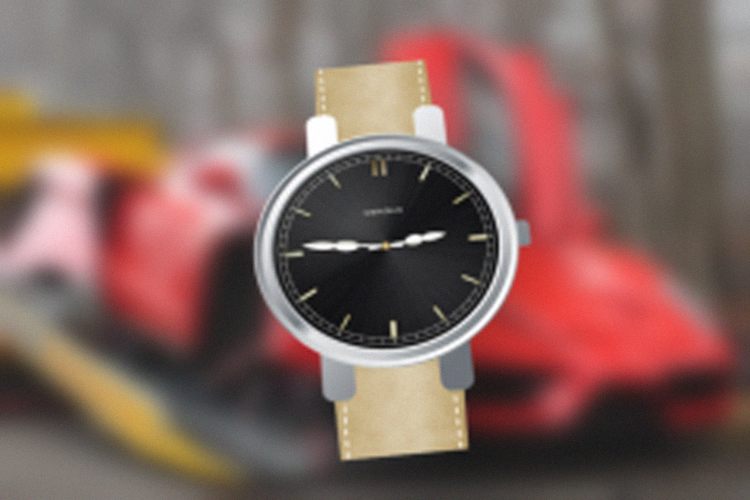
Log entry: 2:46
